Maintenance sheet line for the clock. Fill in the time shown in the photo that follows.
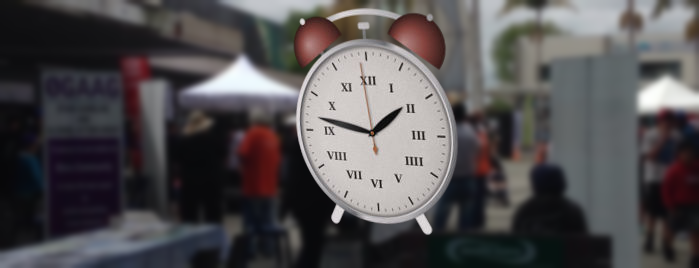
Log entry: 1:46:59
